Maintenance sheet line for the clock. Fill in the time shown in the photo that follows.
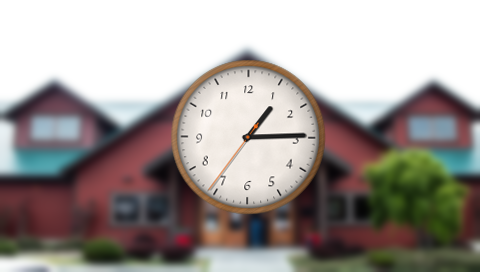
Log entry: 1:14:36
